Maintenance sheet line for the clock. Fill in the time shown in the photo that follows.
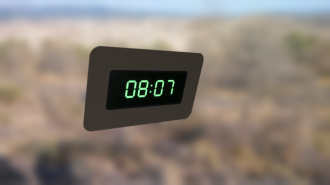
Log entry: 8:07
